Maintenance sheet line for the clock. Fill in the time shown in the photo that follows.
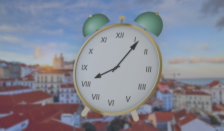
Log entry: 8:06
